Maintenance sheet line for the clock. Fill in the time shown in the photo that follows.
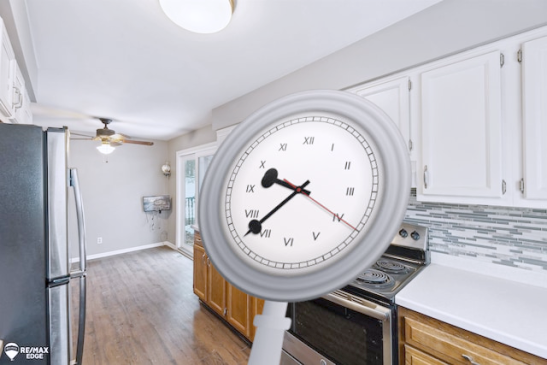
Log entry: 9:37:20
